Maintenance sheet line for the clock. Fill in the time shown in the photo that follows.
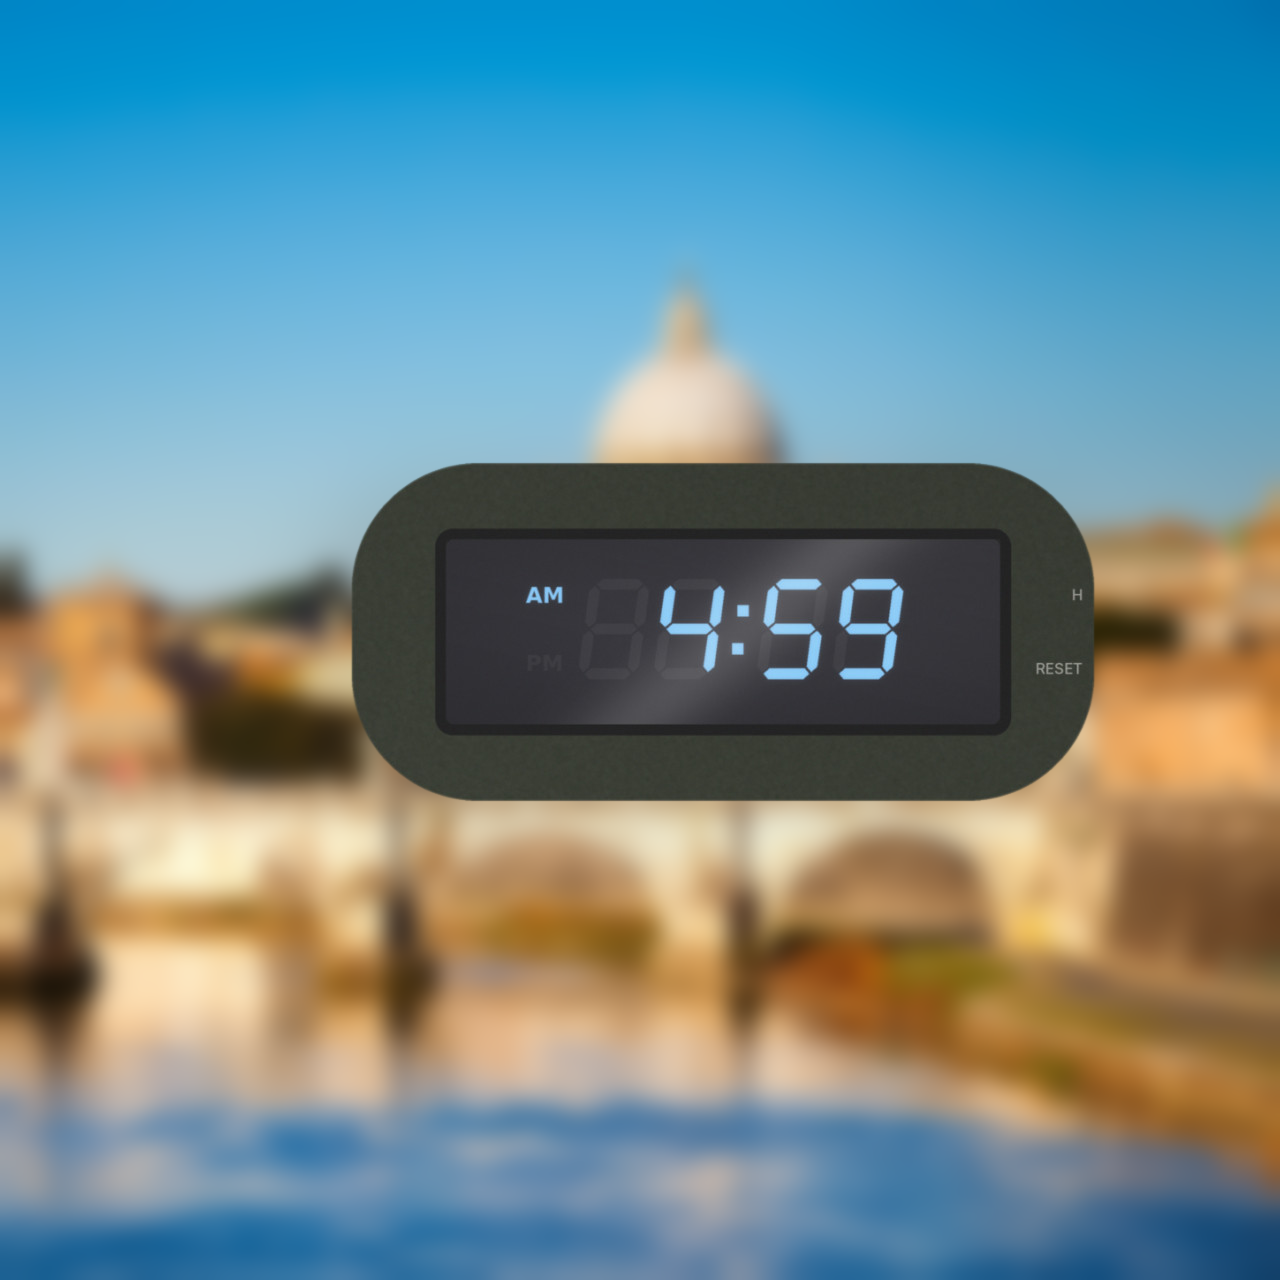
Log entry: 4:59
